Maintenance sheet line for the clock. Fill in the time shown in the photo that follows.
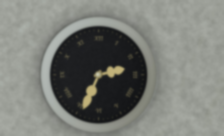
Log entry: 2:34
